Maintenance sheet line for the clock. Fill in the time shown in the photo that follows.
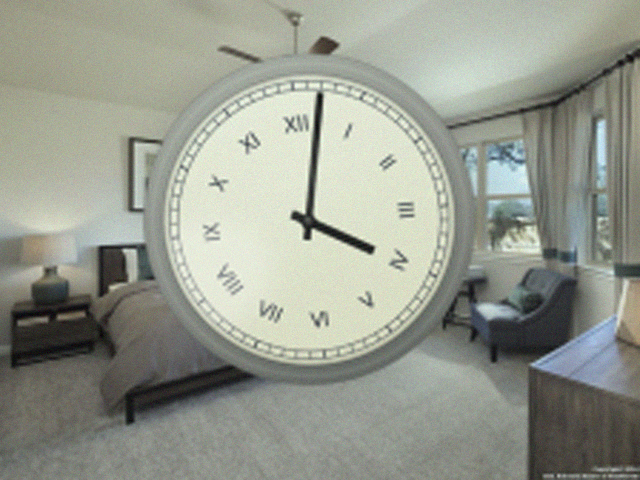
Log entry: 4:02
